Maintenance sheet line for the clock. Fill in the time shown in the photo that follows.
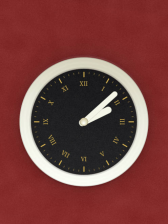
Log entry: 2:08
